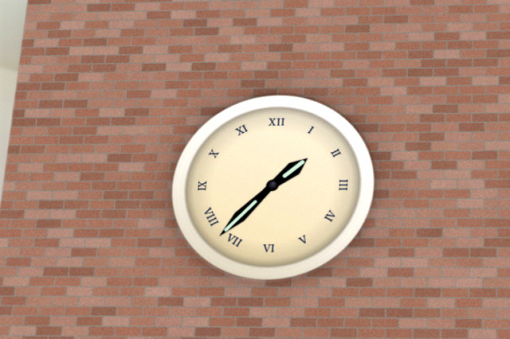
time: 1:37
